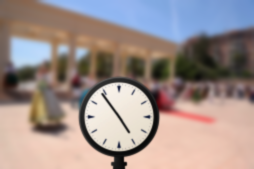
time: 4:54
